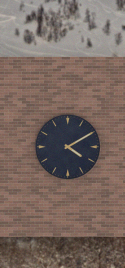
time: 4:10
